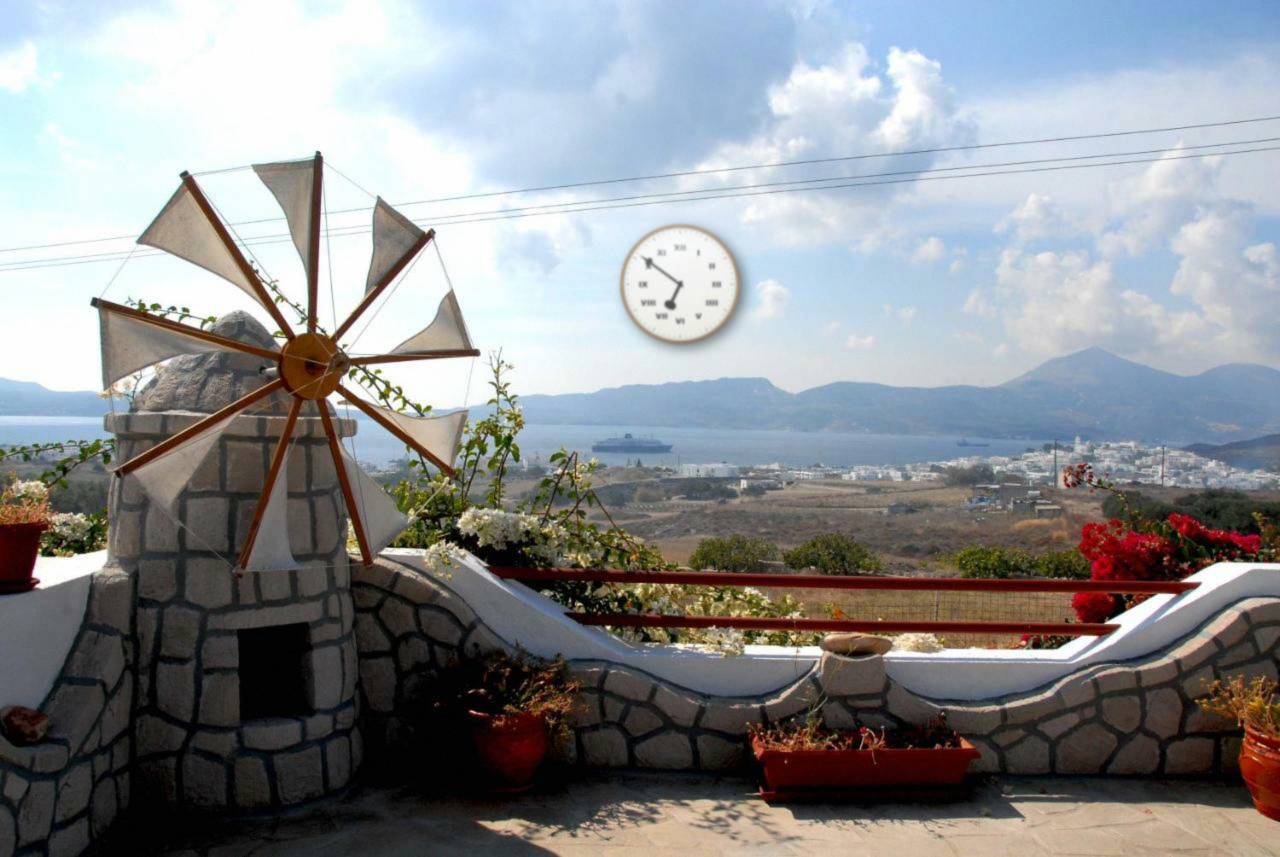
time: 6:51
